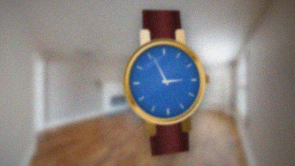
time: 2:56
